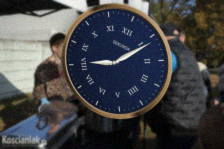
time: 8:06
